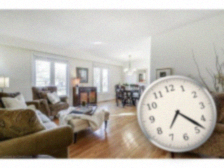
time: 7:23
